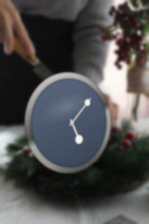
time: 5:07
